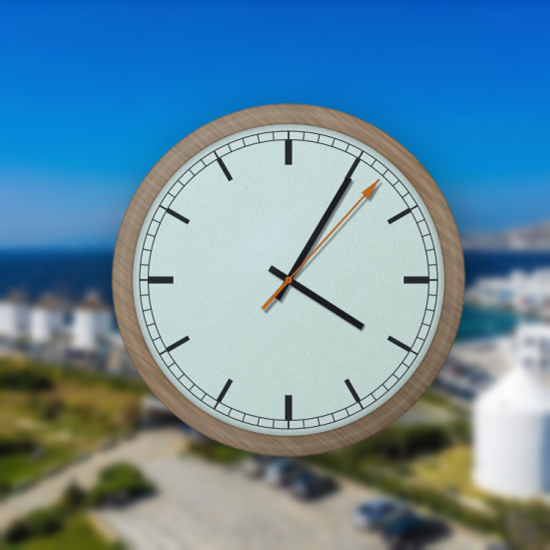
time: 4:05:07
